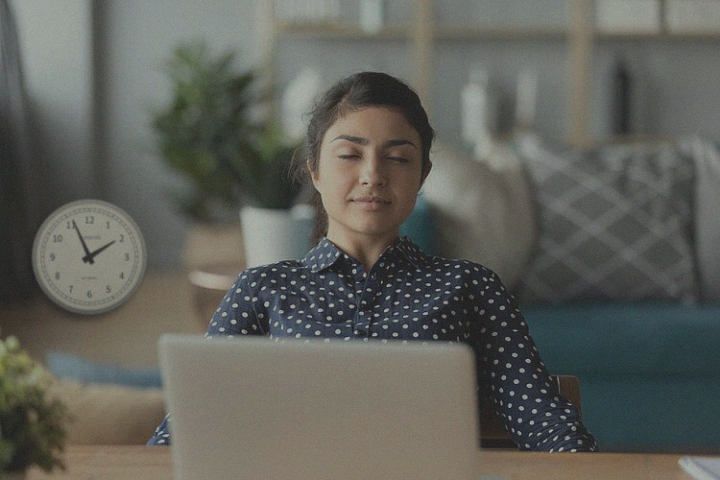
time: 1:56
